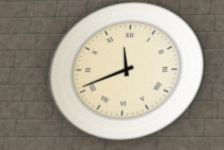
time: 11:41
